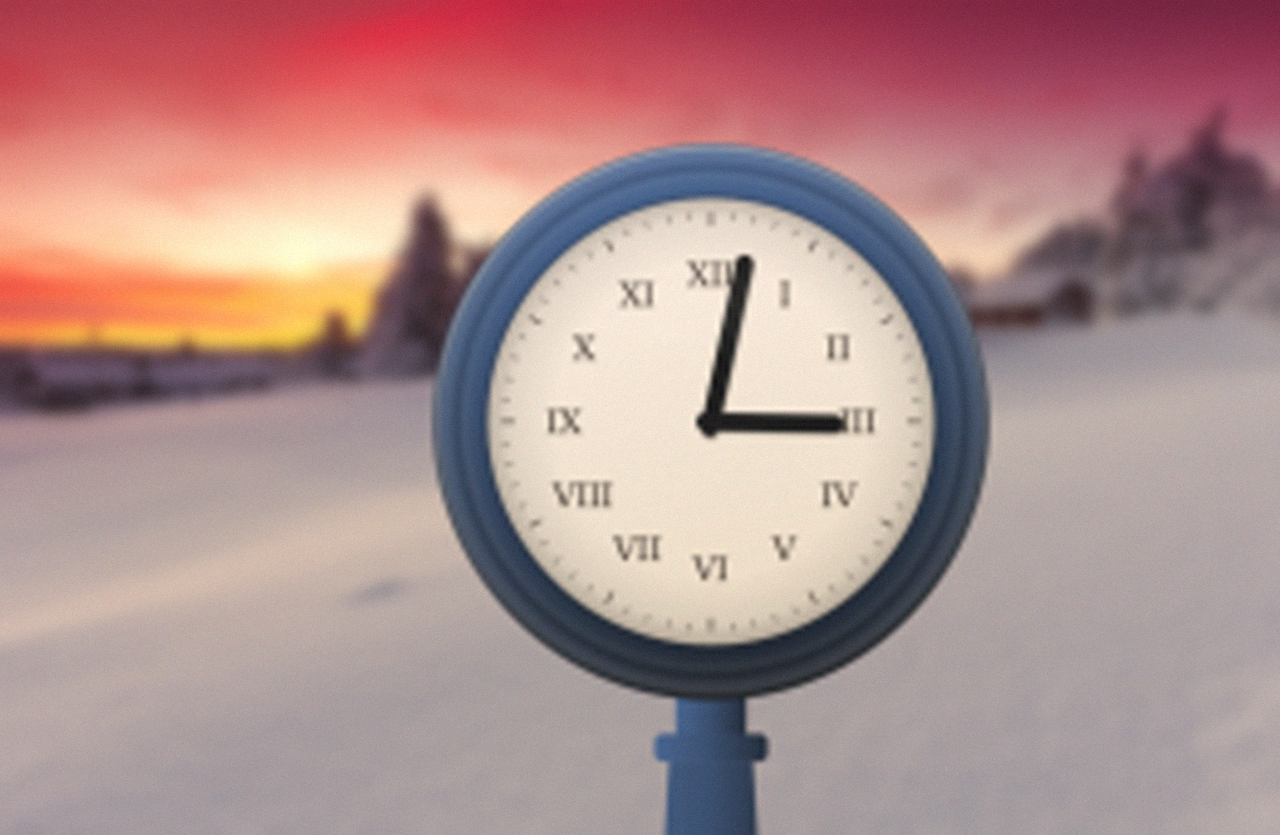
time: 3:02
